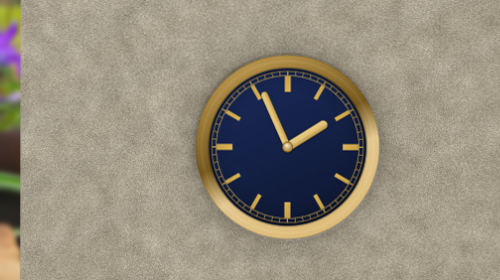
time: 1:56
